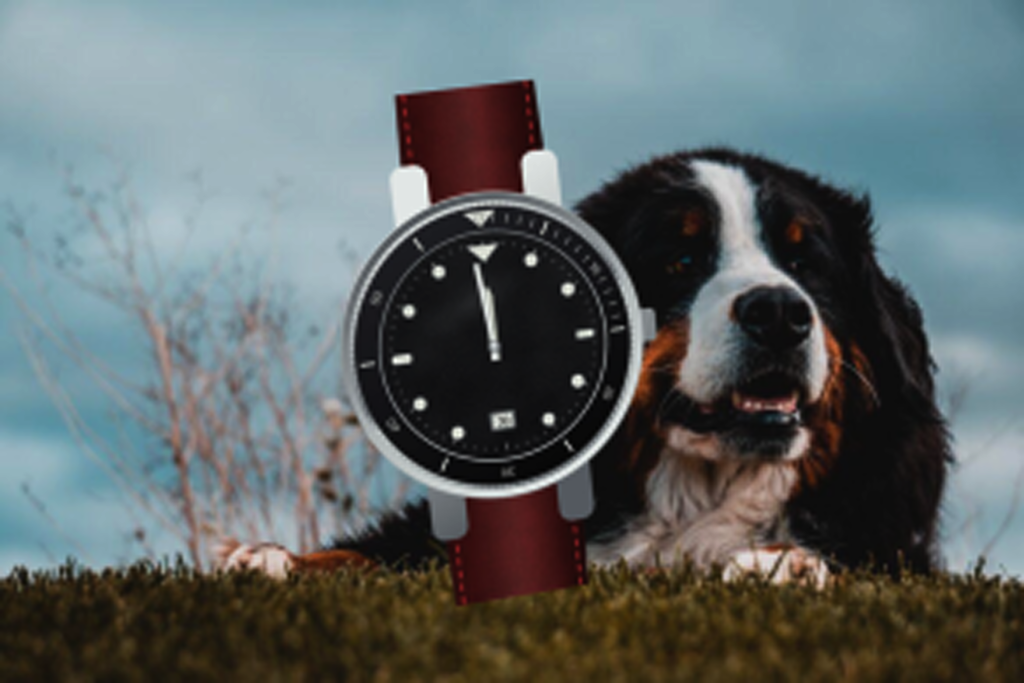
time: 11:59
